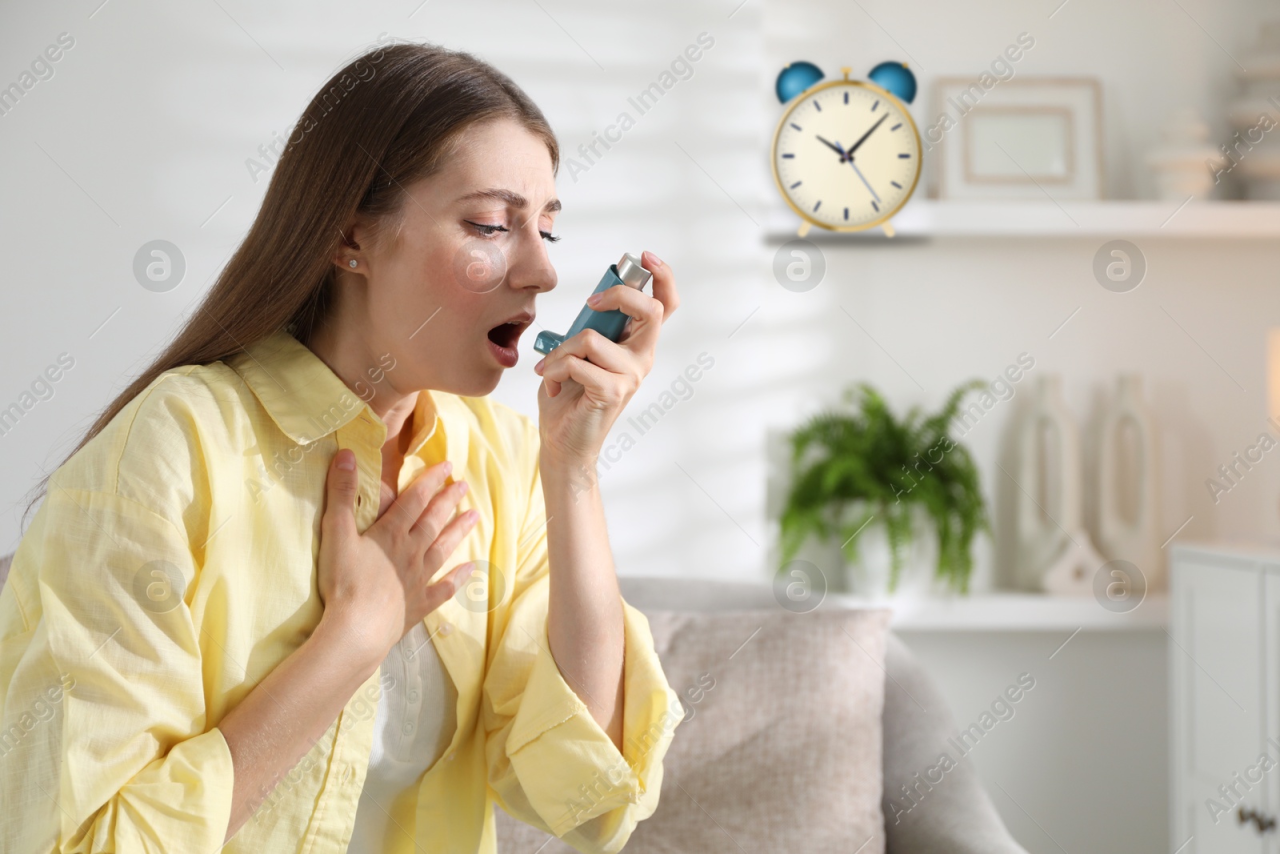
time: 10:07:24
